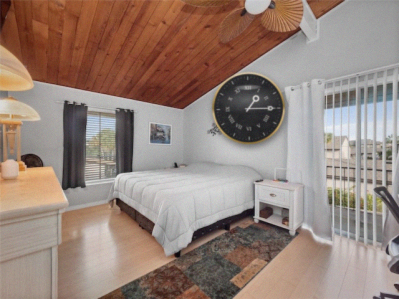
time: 1:15
